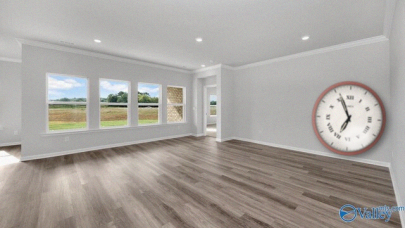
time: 6:56
